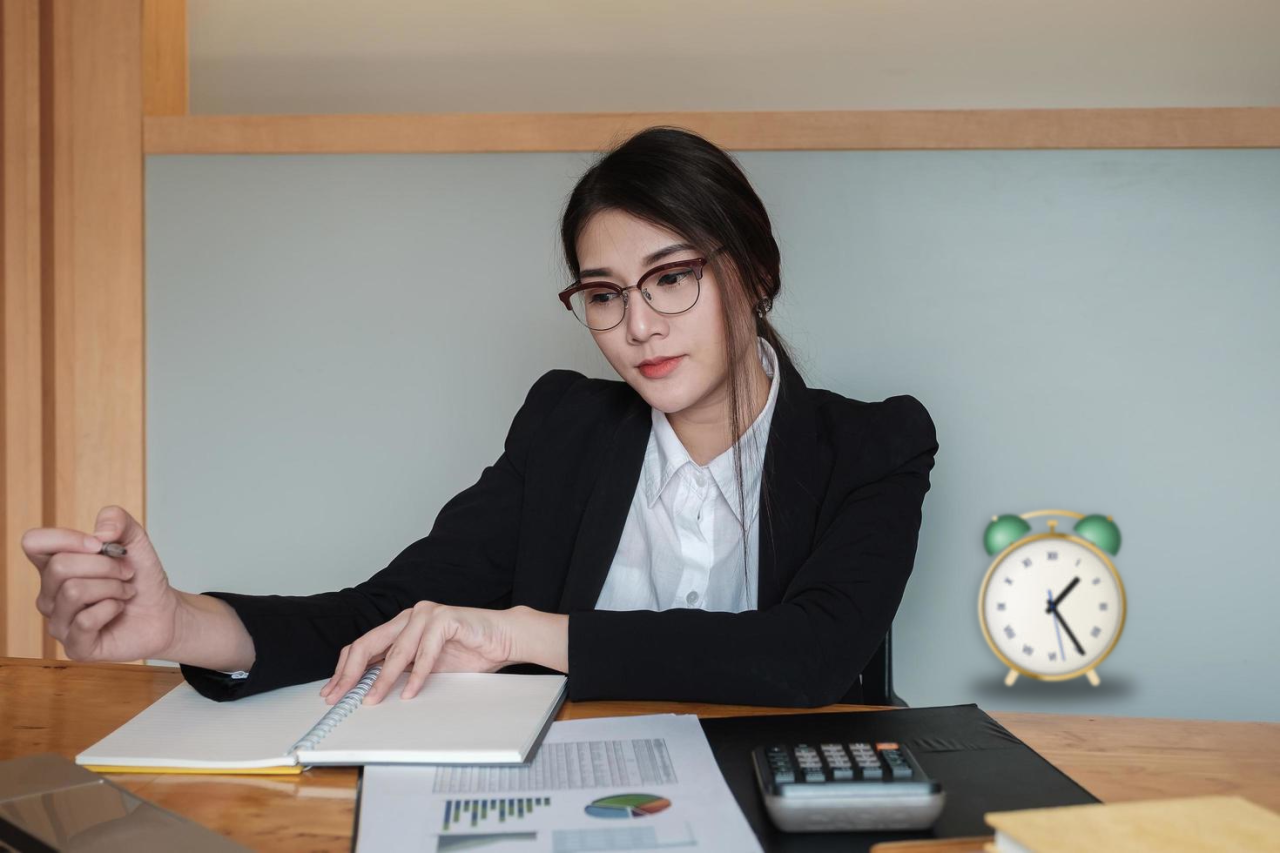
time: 1:24:28
